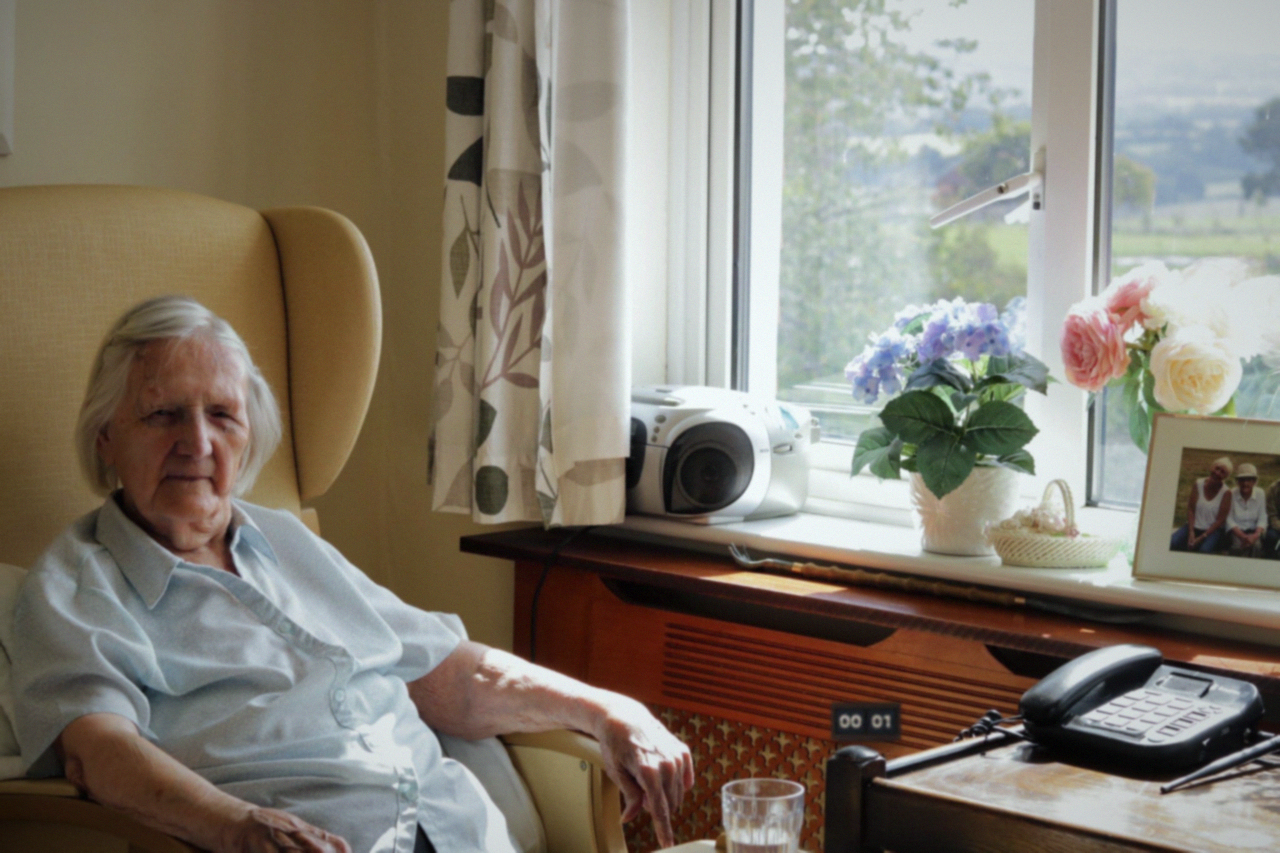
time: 0:01
